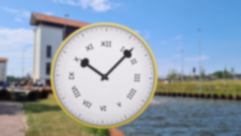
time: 10:07
